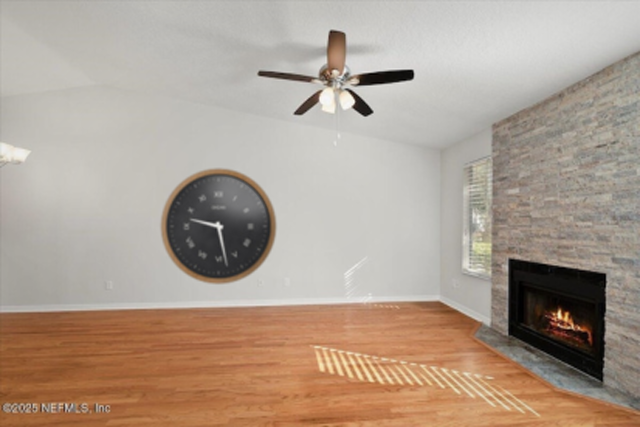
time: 9:28
